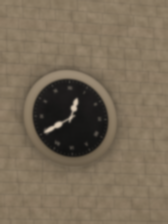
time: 12:40
